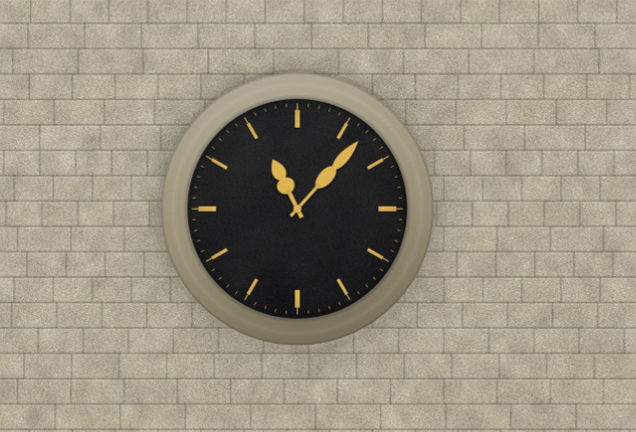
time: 11:07
